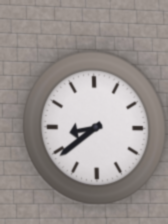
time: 8:39
